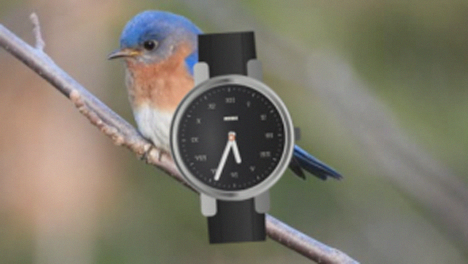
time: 5:34
